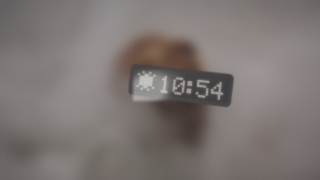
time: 10:54
